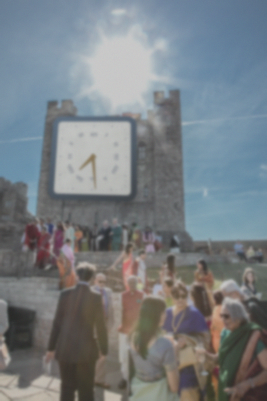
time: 7:29
